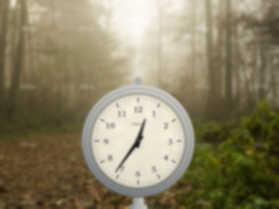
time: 12:36
